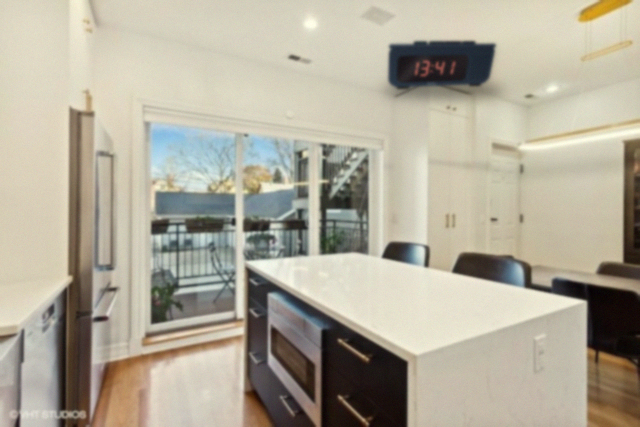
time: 13:41
